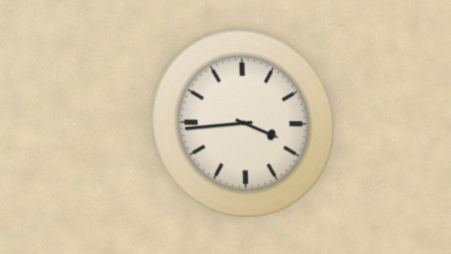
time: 3:44
